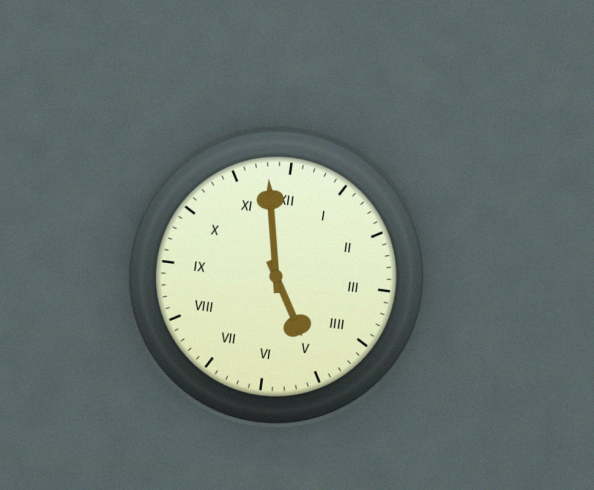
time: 4:58
